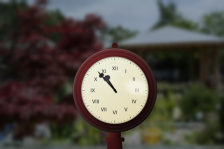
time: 10:53
